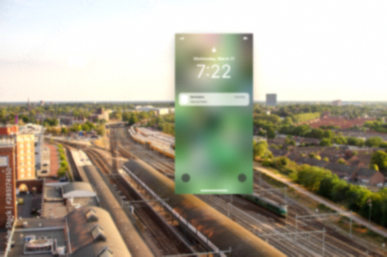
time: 7:22
